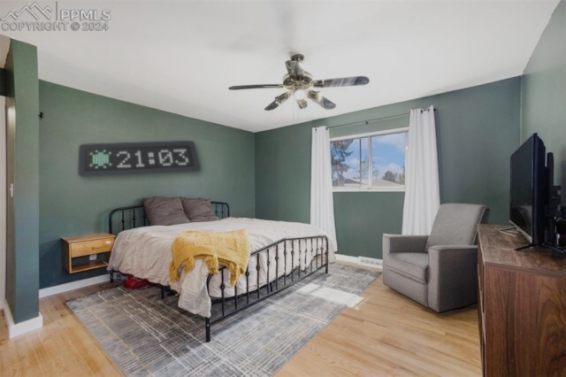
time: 21:03
